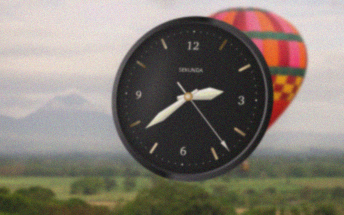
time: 2:38:23
